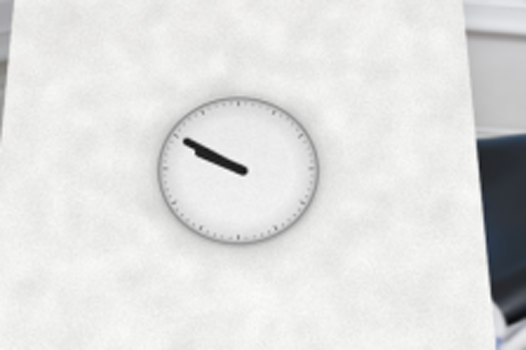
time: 9:50
